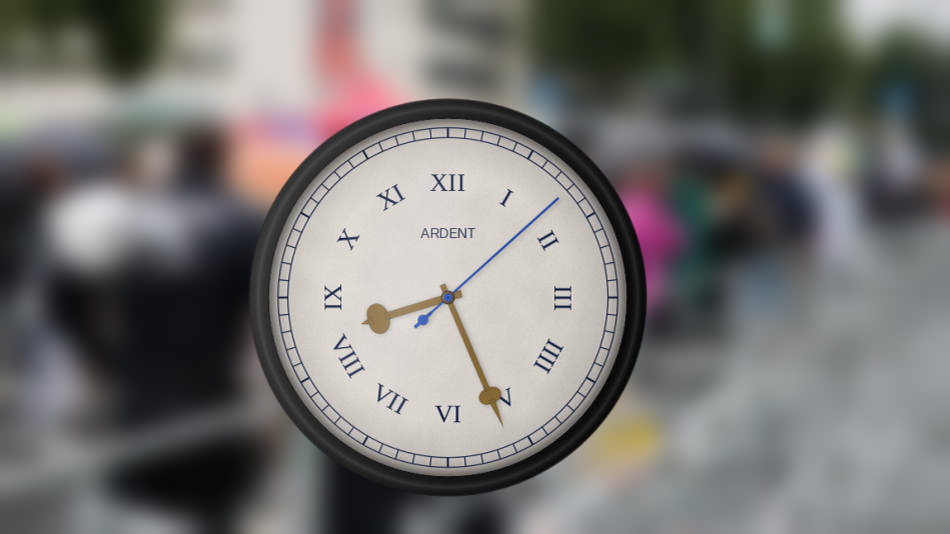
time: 8:26:08
